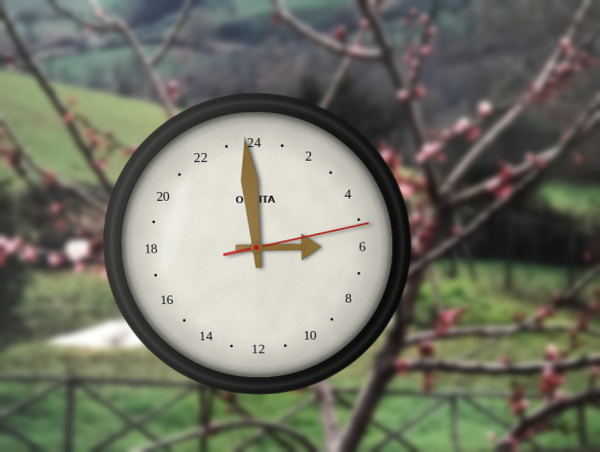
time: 5:59:13
